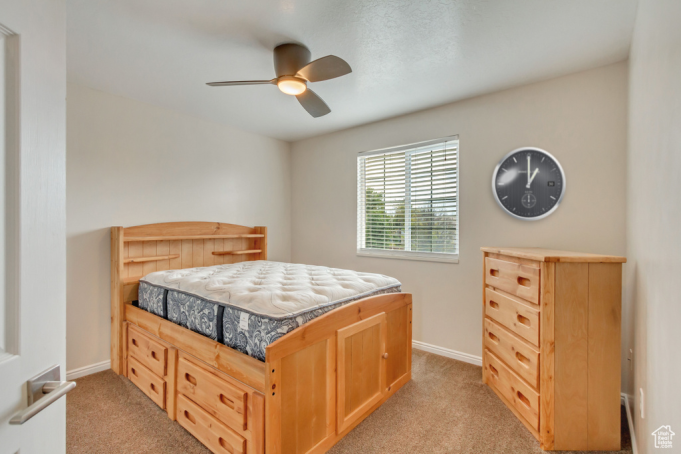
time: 1:00
